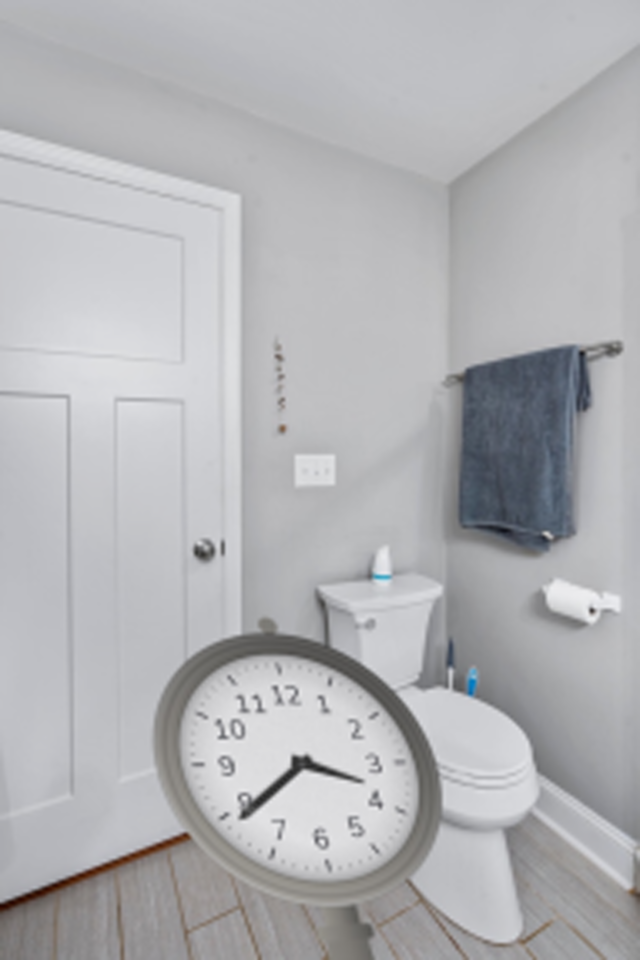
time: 3:39
